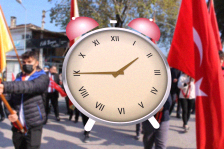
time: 1:45
